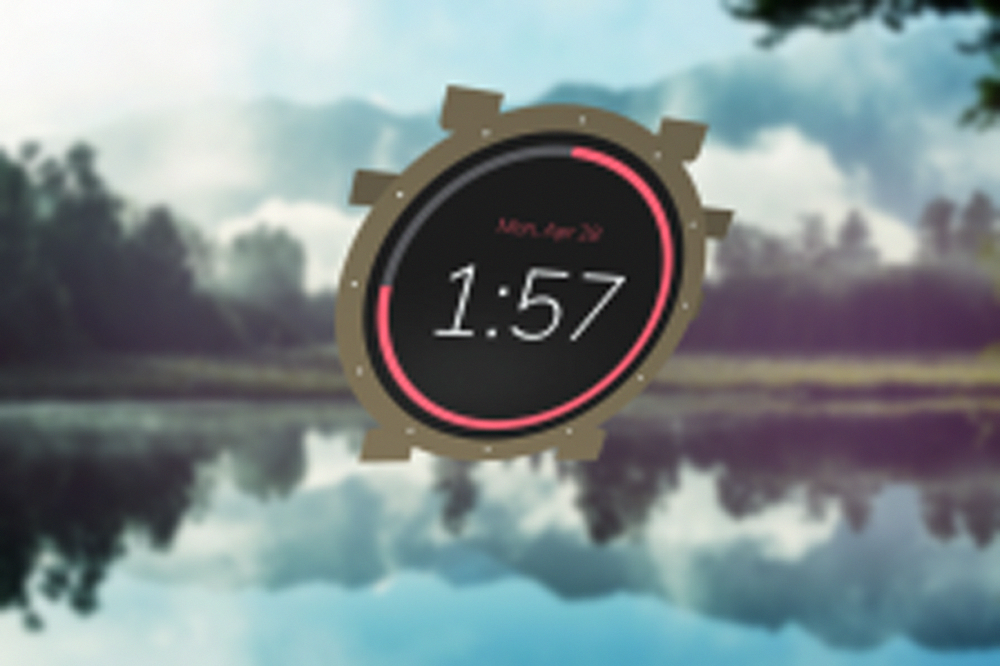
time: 1:57
